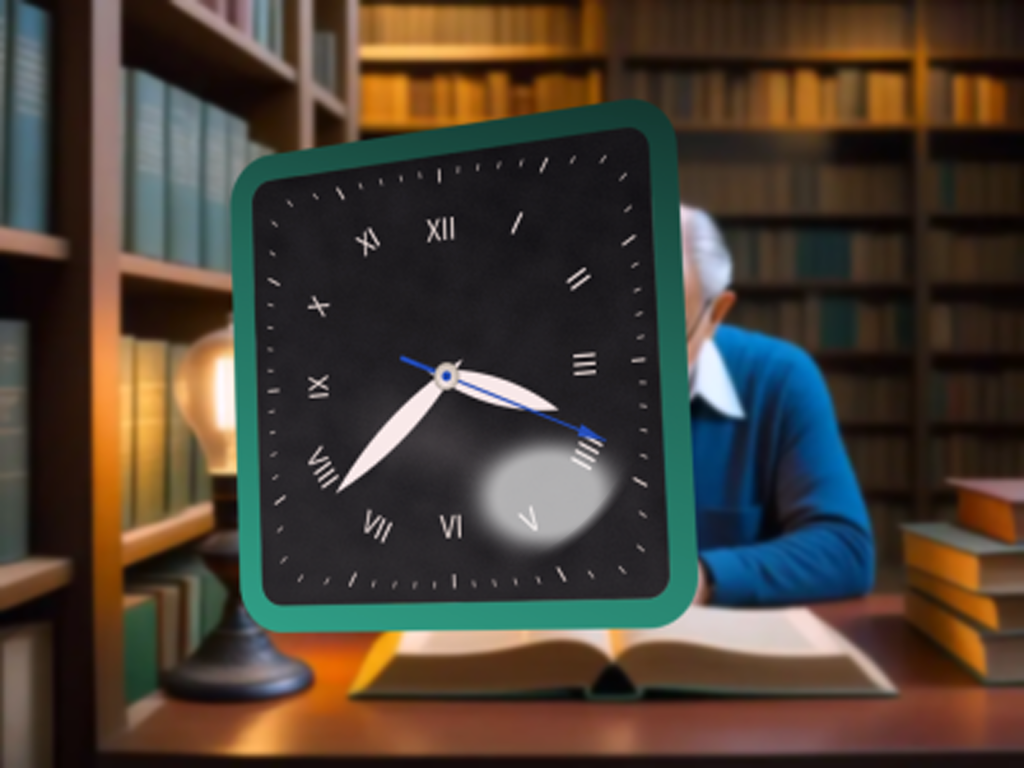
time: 3:38:19
